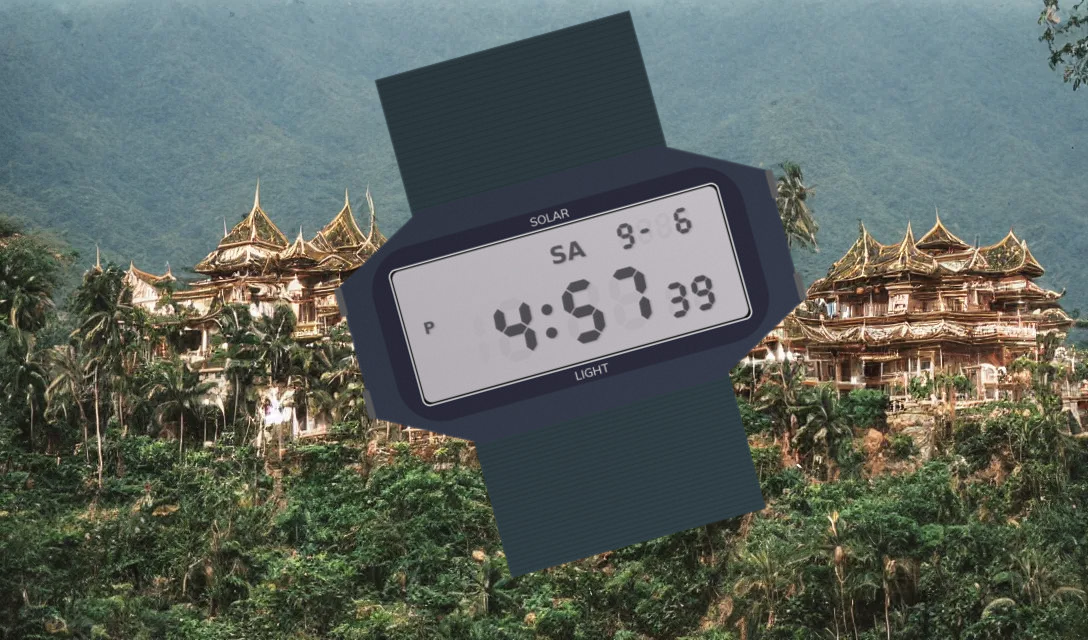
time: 4:57:39
